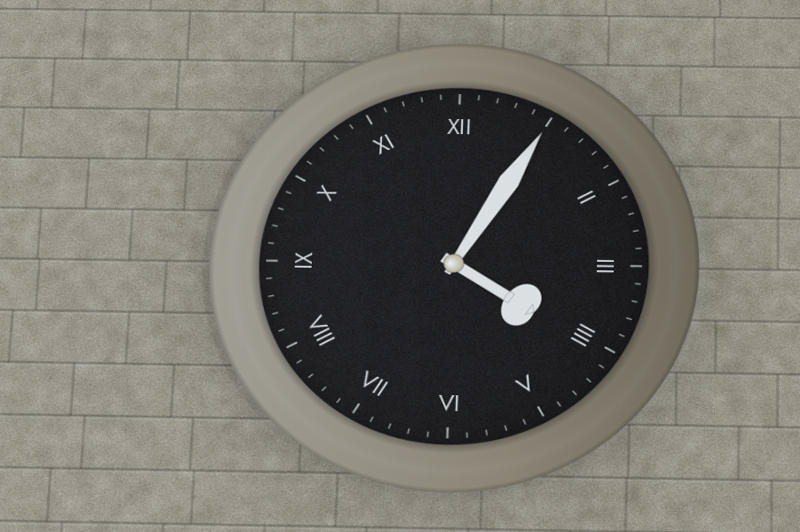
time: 4:05
